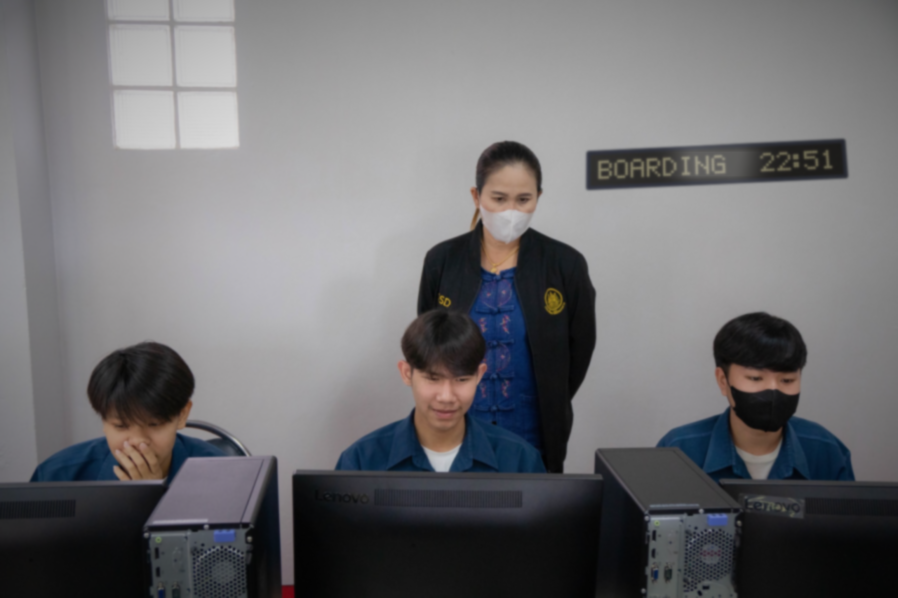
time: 22:51
